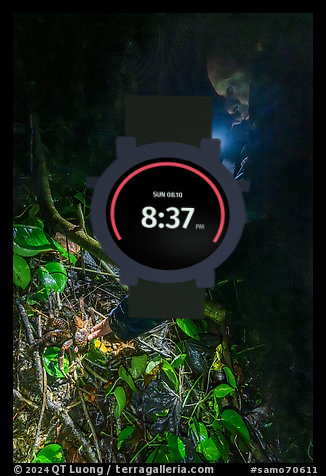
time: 8:37
